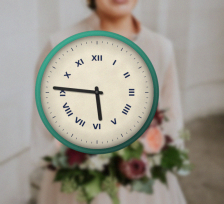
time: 5:46
